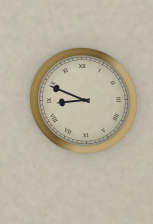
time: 8:49
